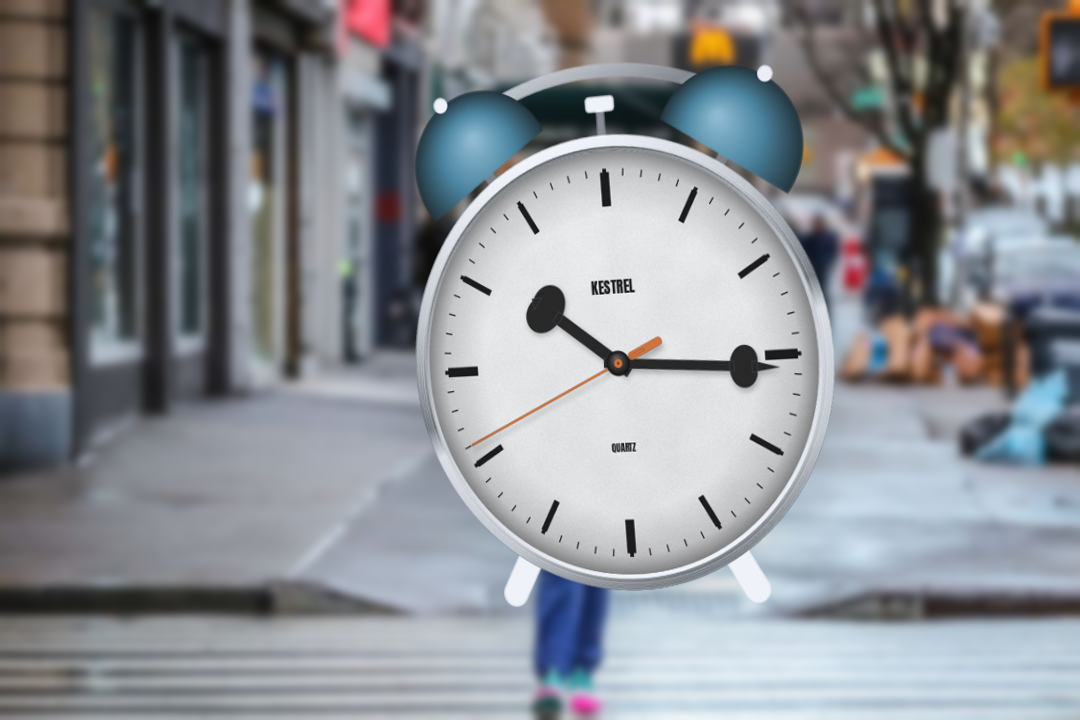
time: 10:15:41
